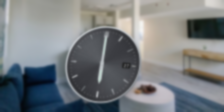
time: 6:00
